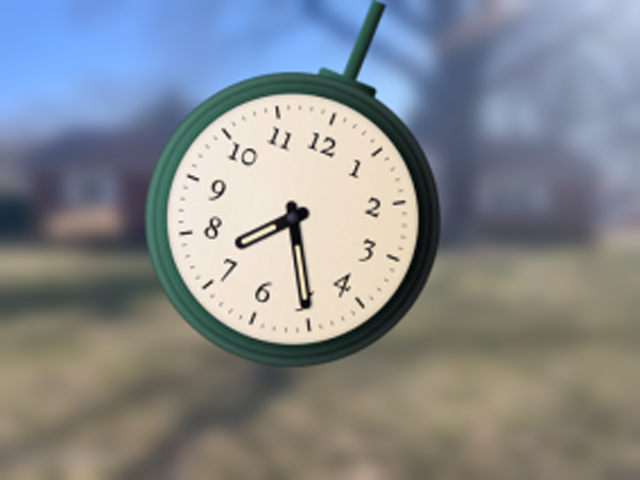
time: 7:25
